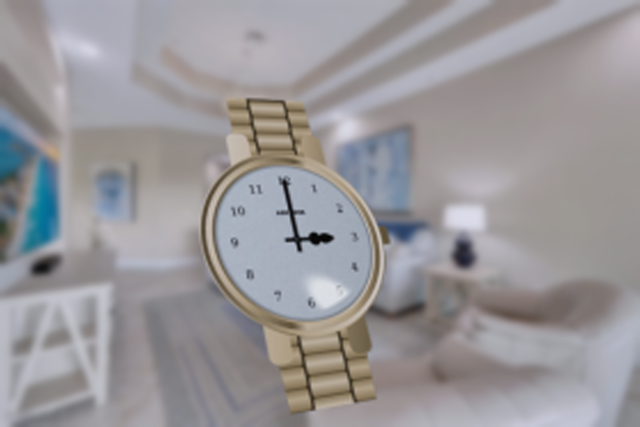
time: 3:00
